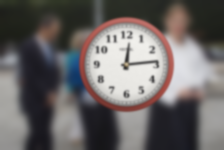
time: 12:14
